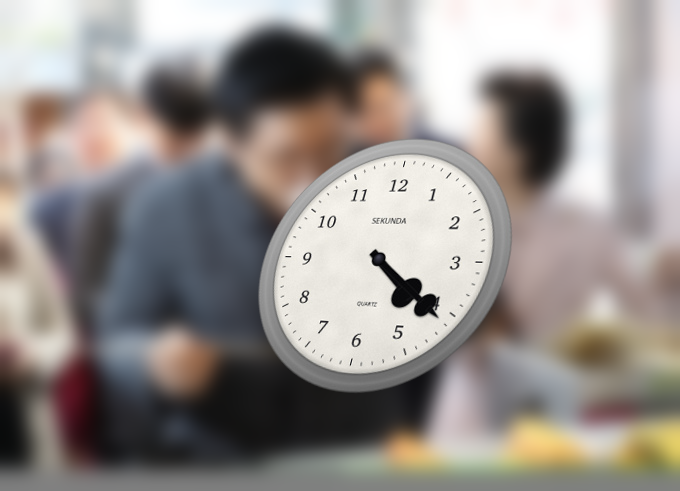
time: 4:21
